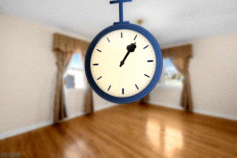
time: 1:06
